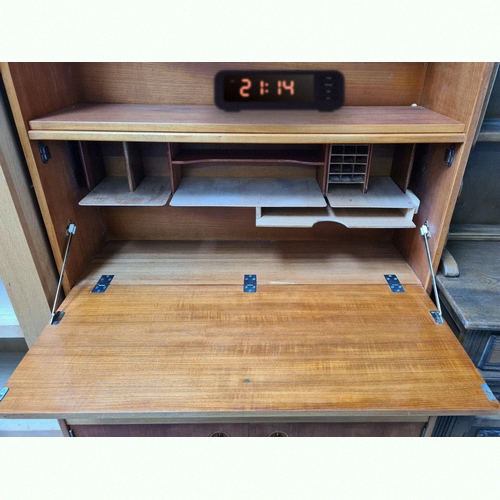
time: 21:14
